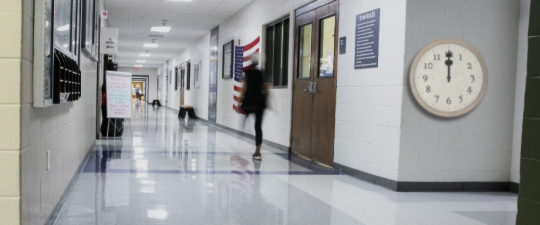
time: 12:00
